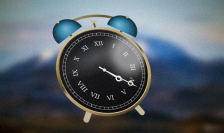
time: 4:21
